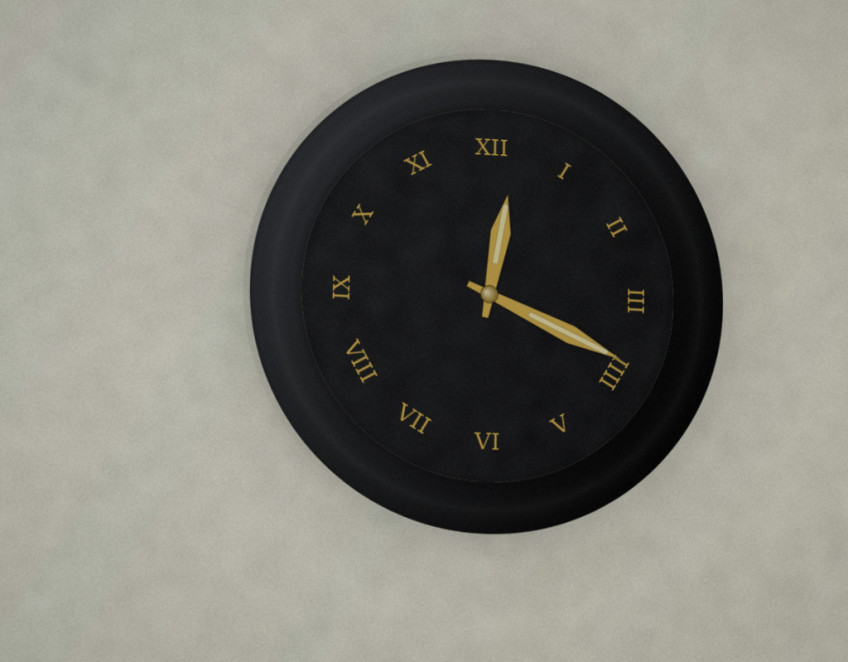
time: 12:19
